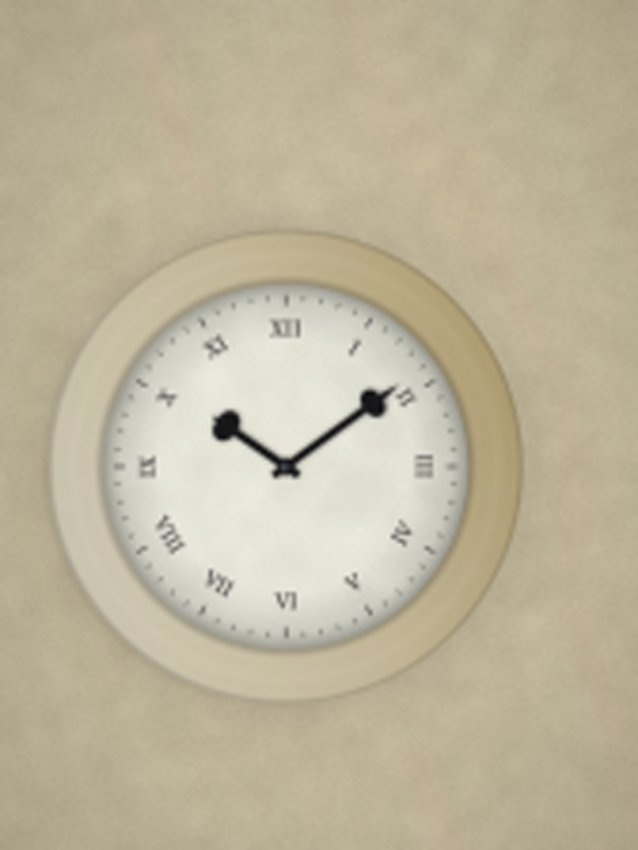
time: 10:09
